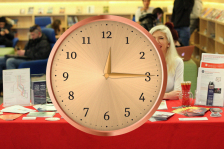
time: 12:15
